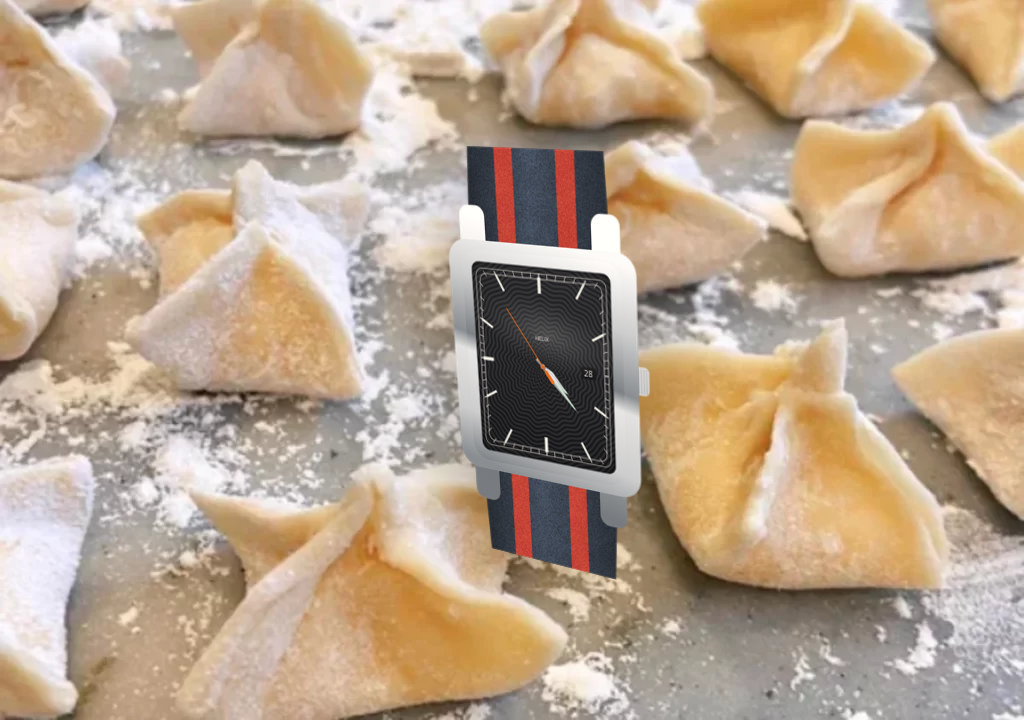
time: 4:22:54
